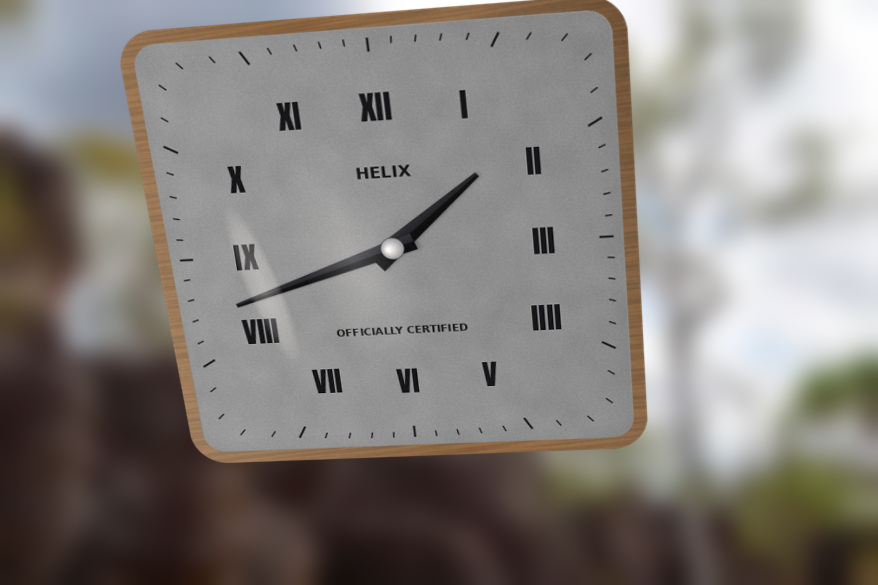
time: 1:42
